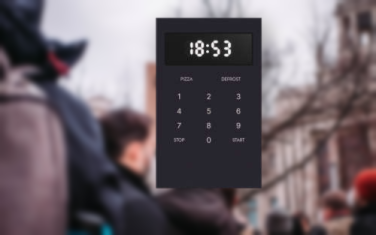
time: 18:53
